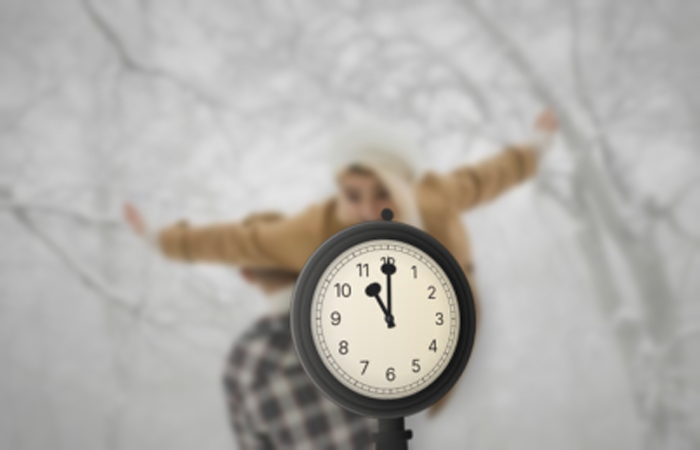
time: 11:00
